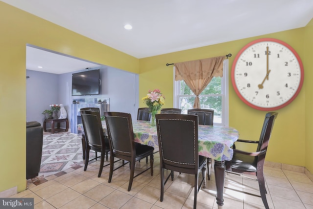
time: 7:00
